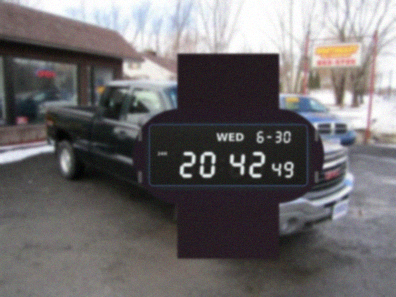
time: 20:42:49
